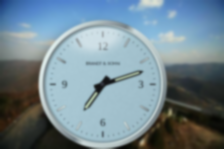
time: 7:12
